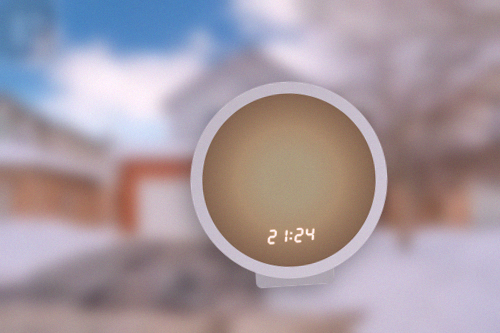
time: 21:24
